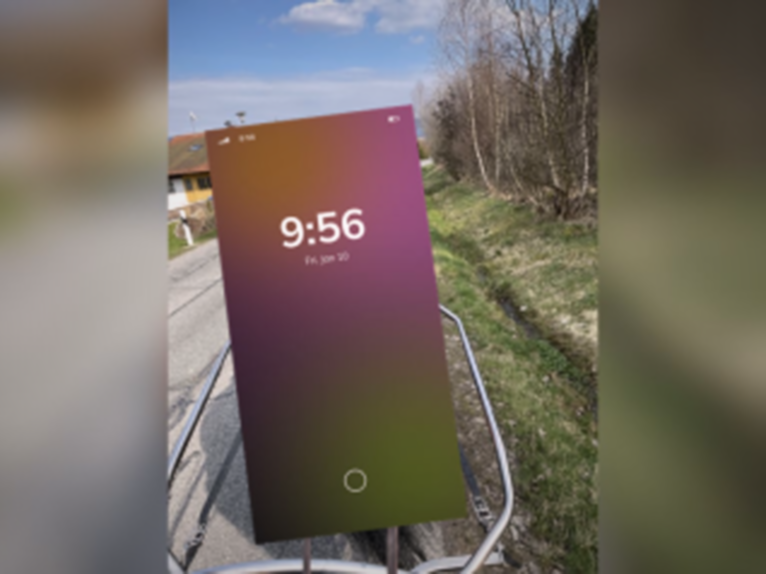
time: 9:56
